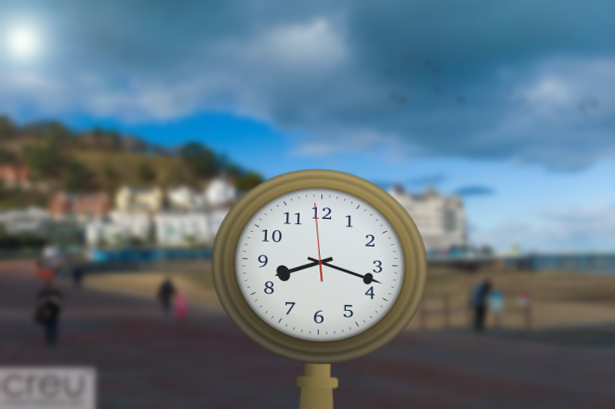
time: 8:17:59
